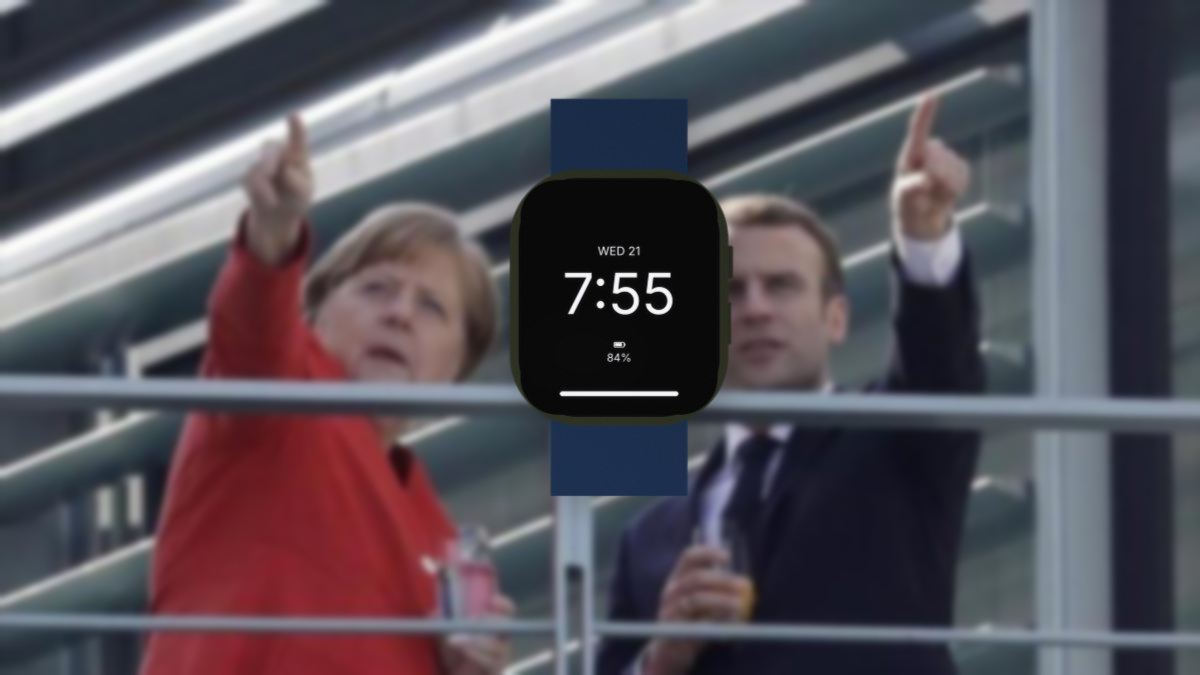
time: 7:55
